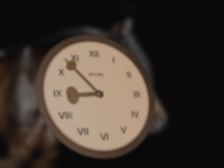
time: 8:53
